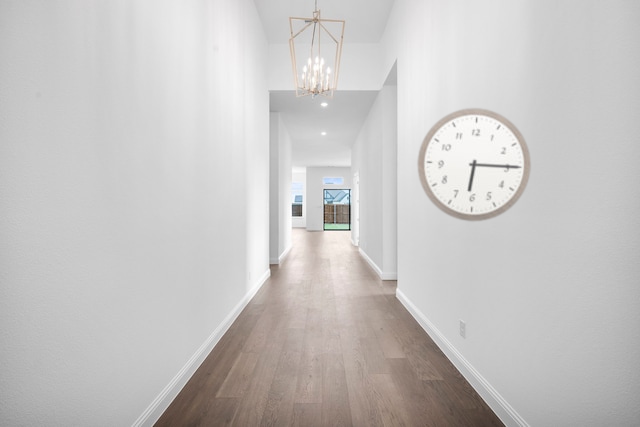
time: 6:15
